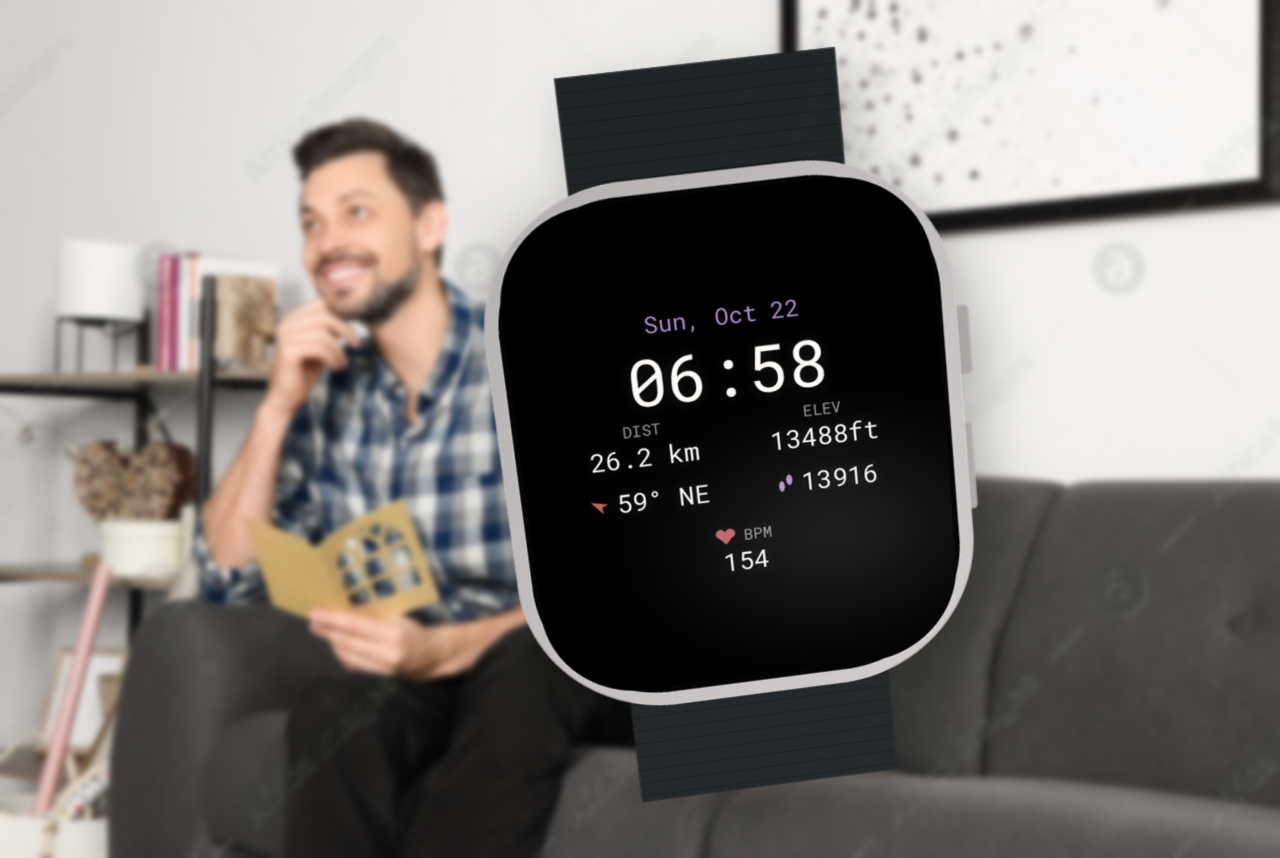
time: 6:58
